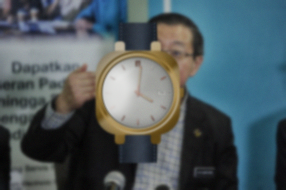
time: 4:01
